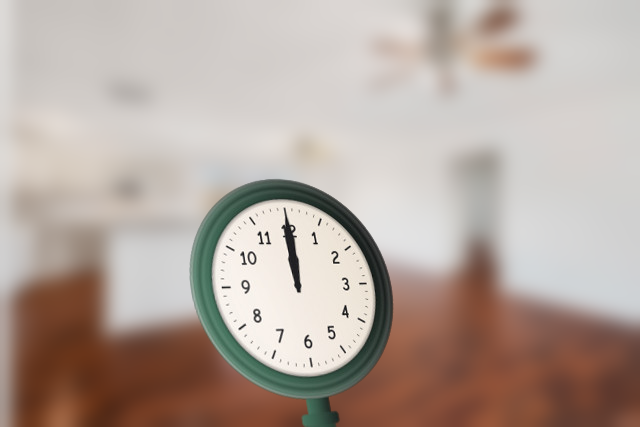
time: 12:00
